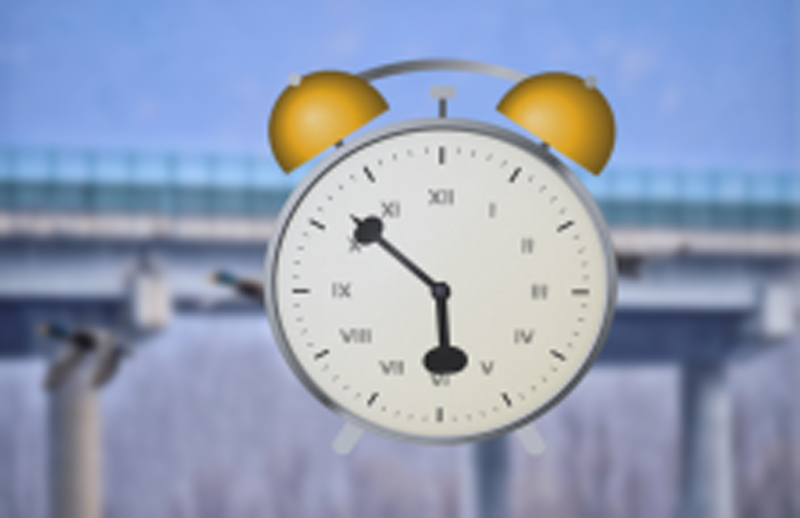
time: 5:52
